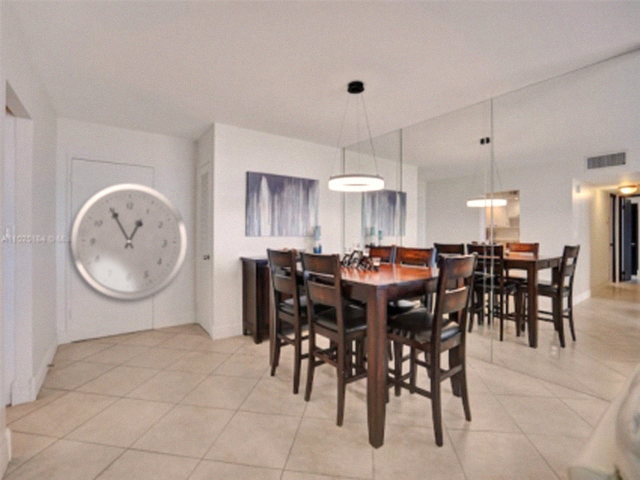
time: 12:55
